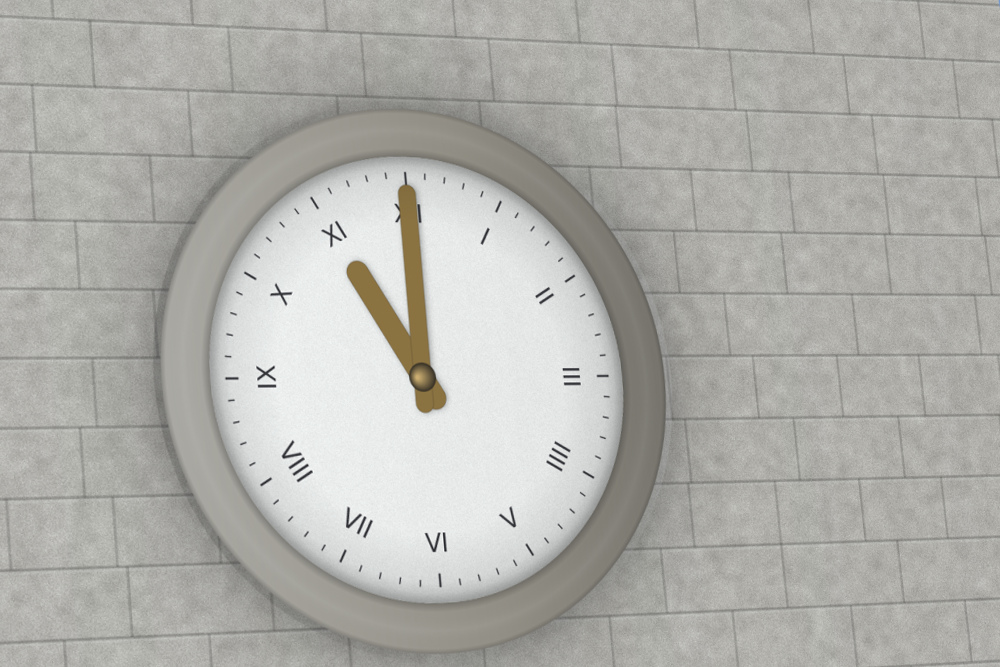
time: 11:00
